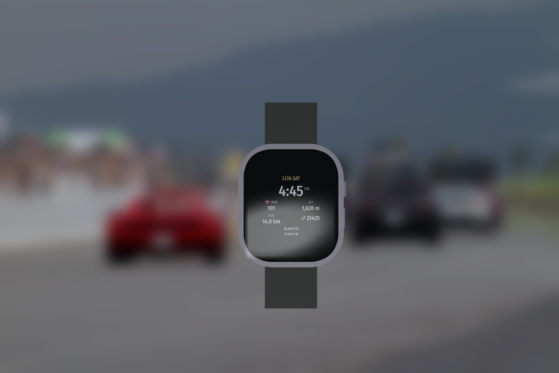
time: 4:45
